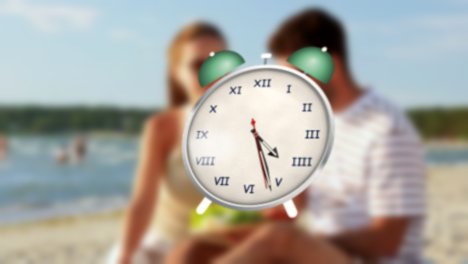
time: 4:26:27
